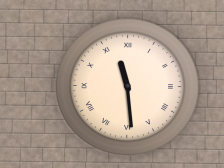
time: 11:29
